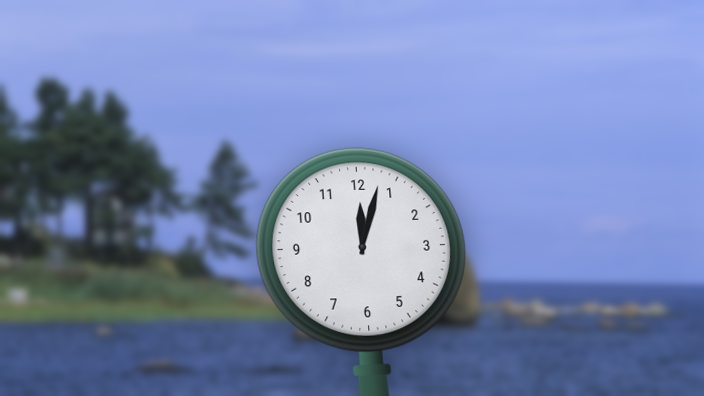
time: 12:03
